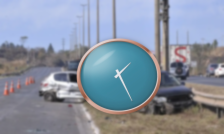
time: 1:26
